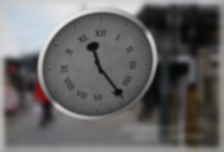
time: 11:24
